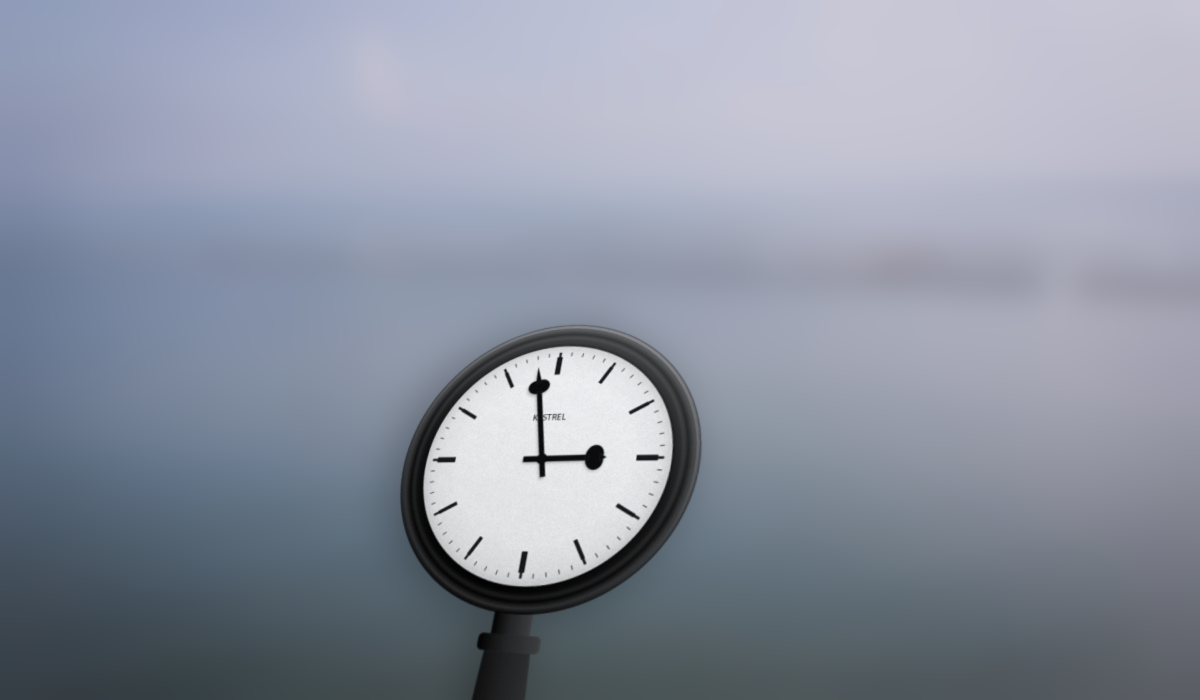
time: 2:58
